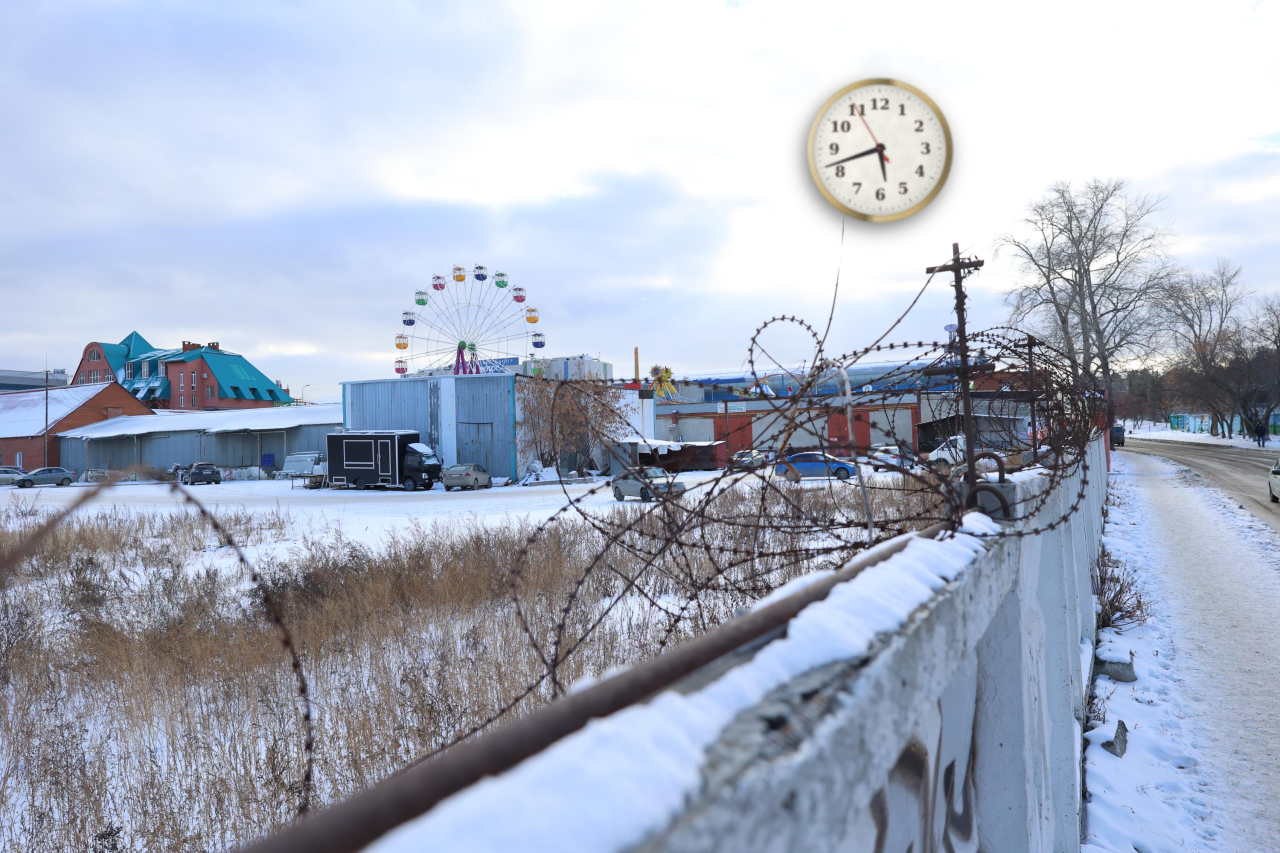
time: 5:41:55
